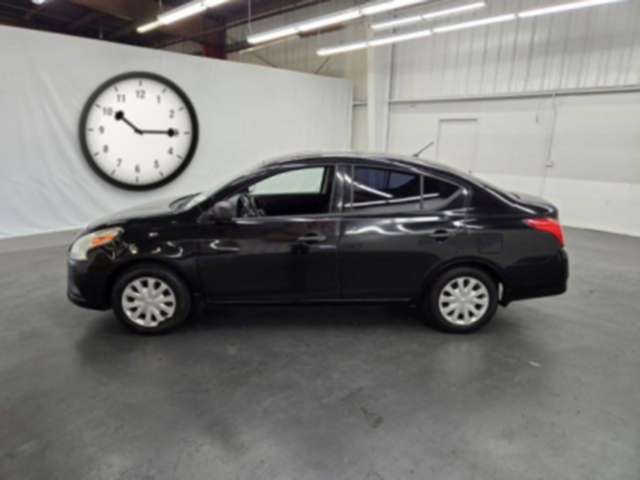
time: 10:15
